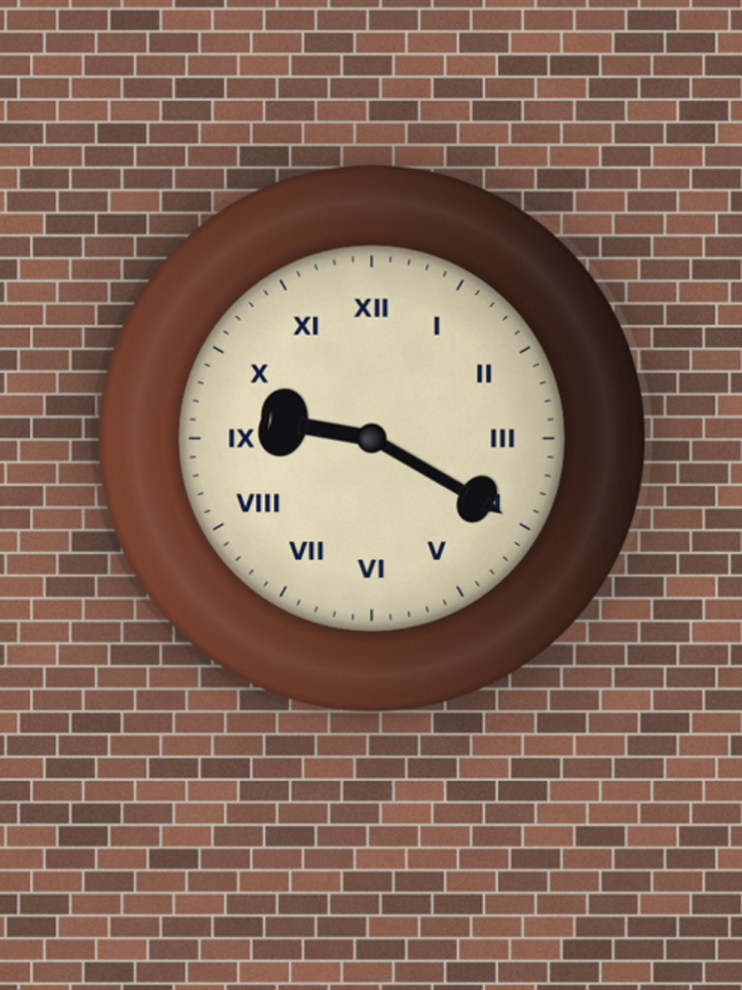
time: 9:20
